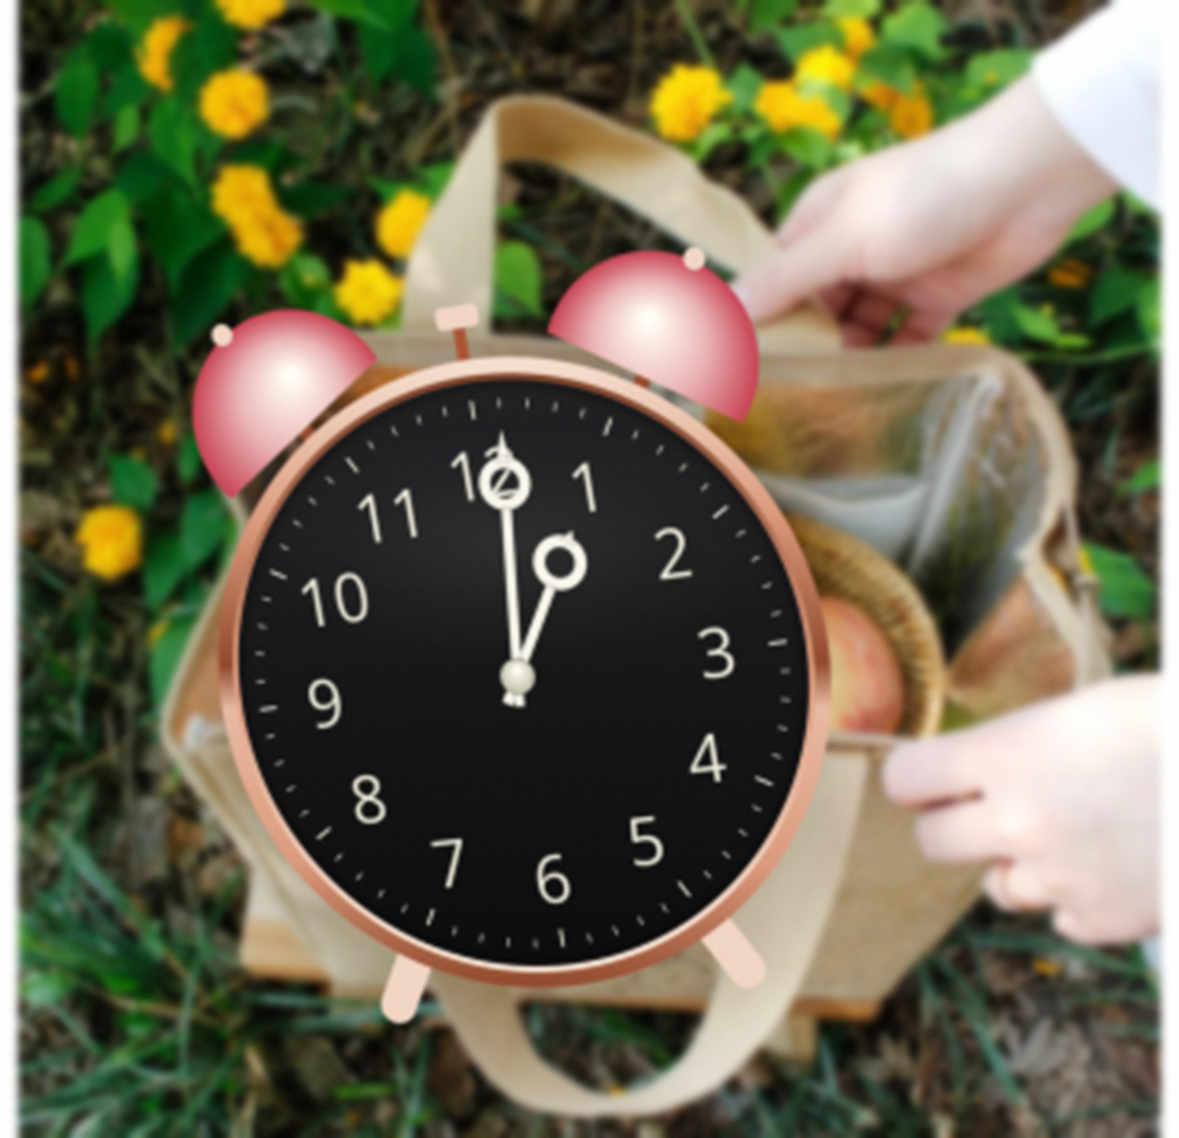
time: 1:01
